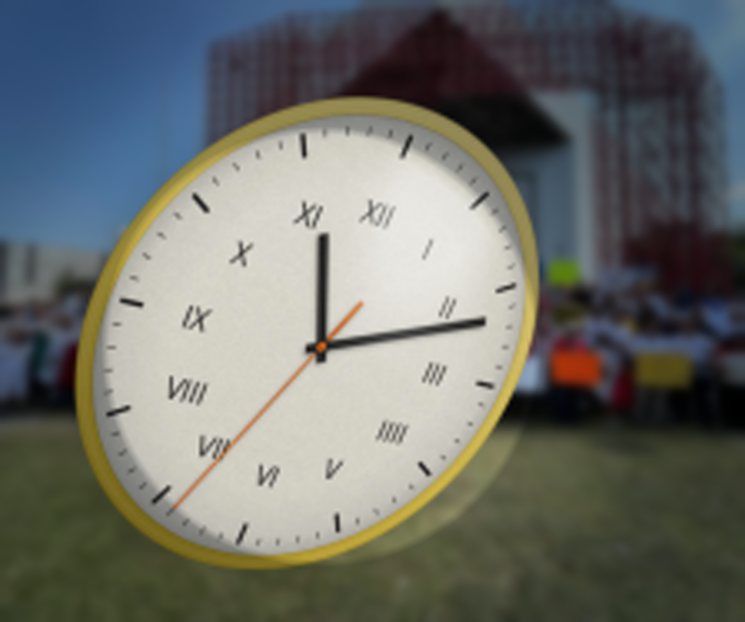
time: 11:11:34
